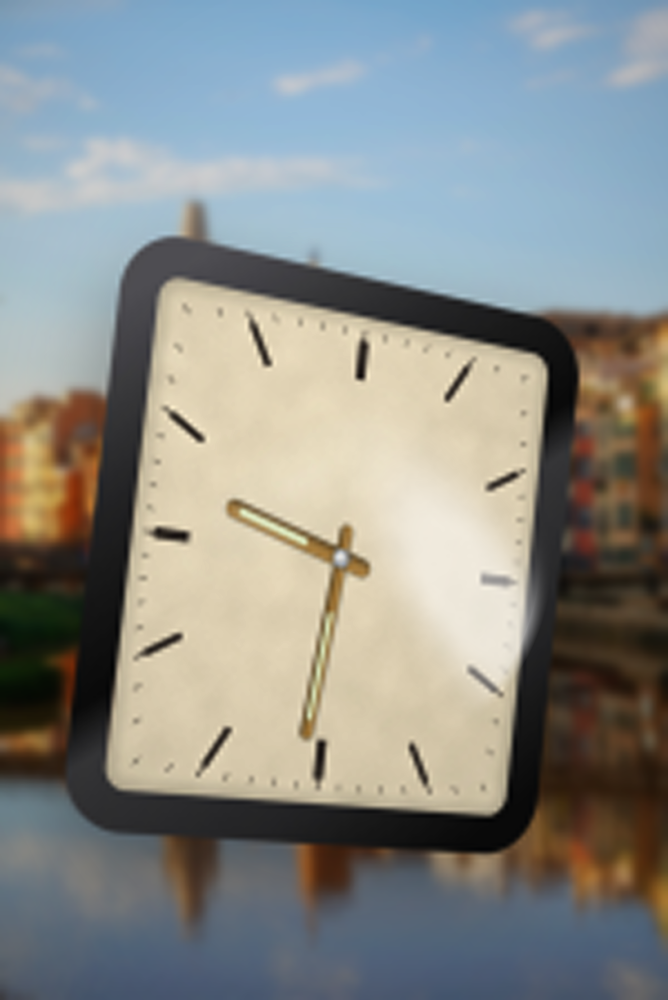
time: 9:31
